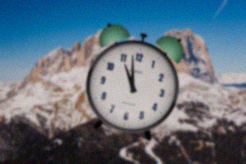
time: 10:58
